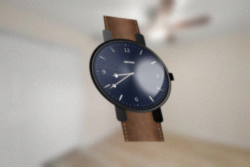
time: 8:39
